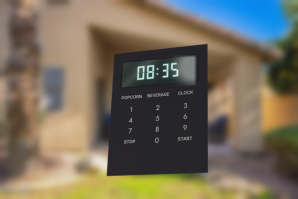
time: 8:35
